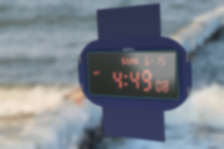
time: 4:49
